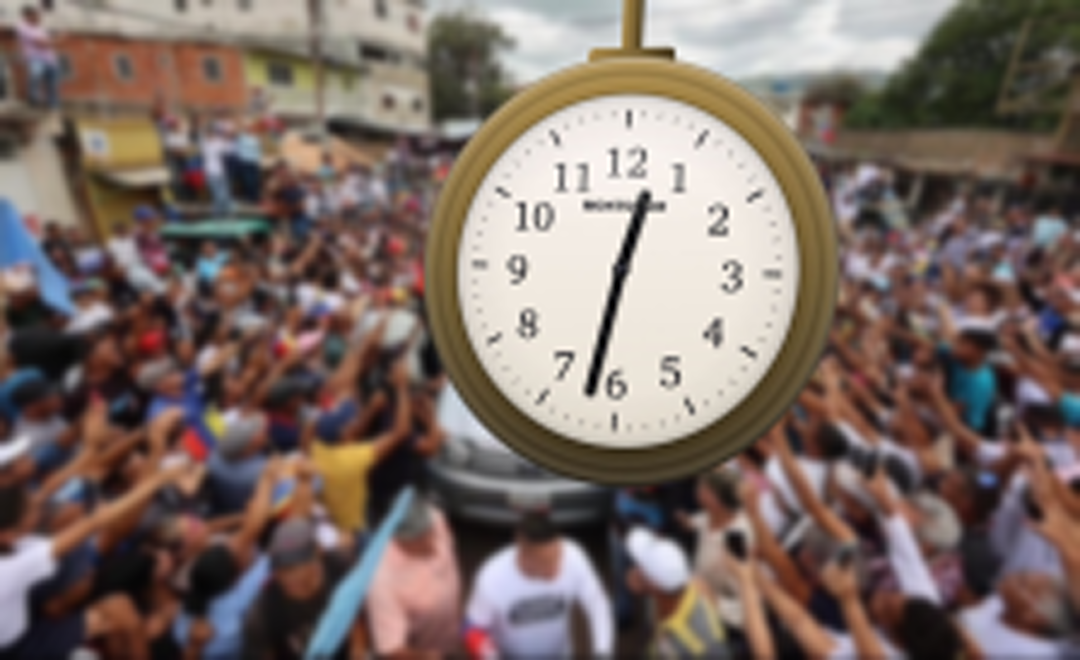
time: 12:32
